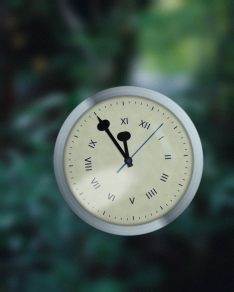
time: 10:50:03
